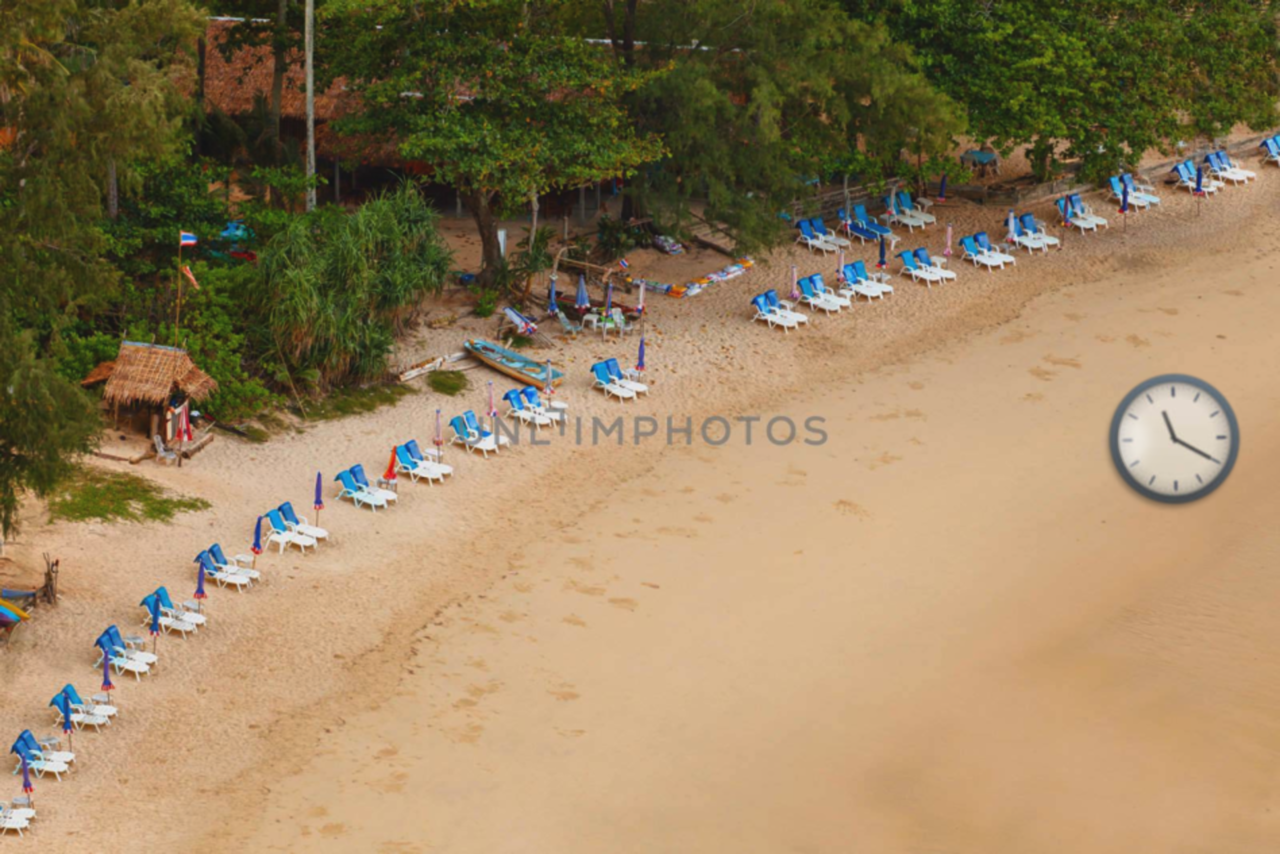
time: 11:20
